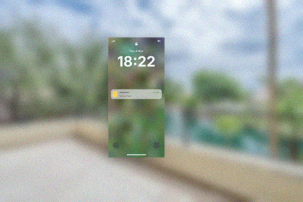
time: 18:22
